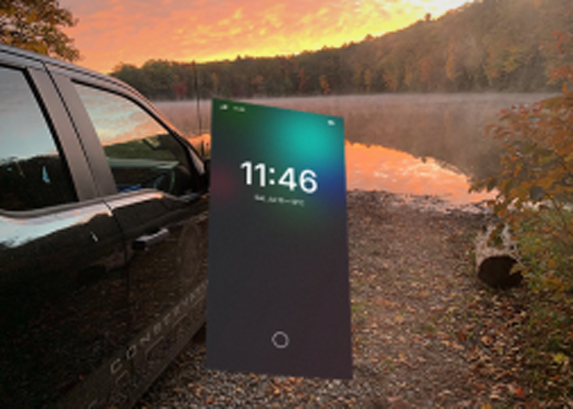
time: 11:46
